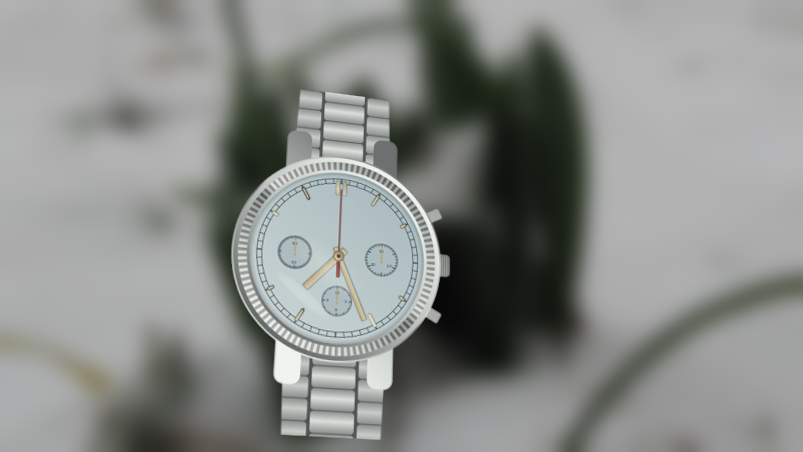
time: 7:26
